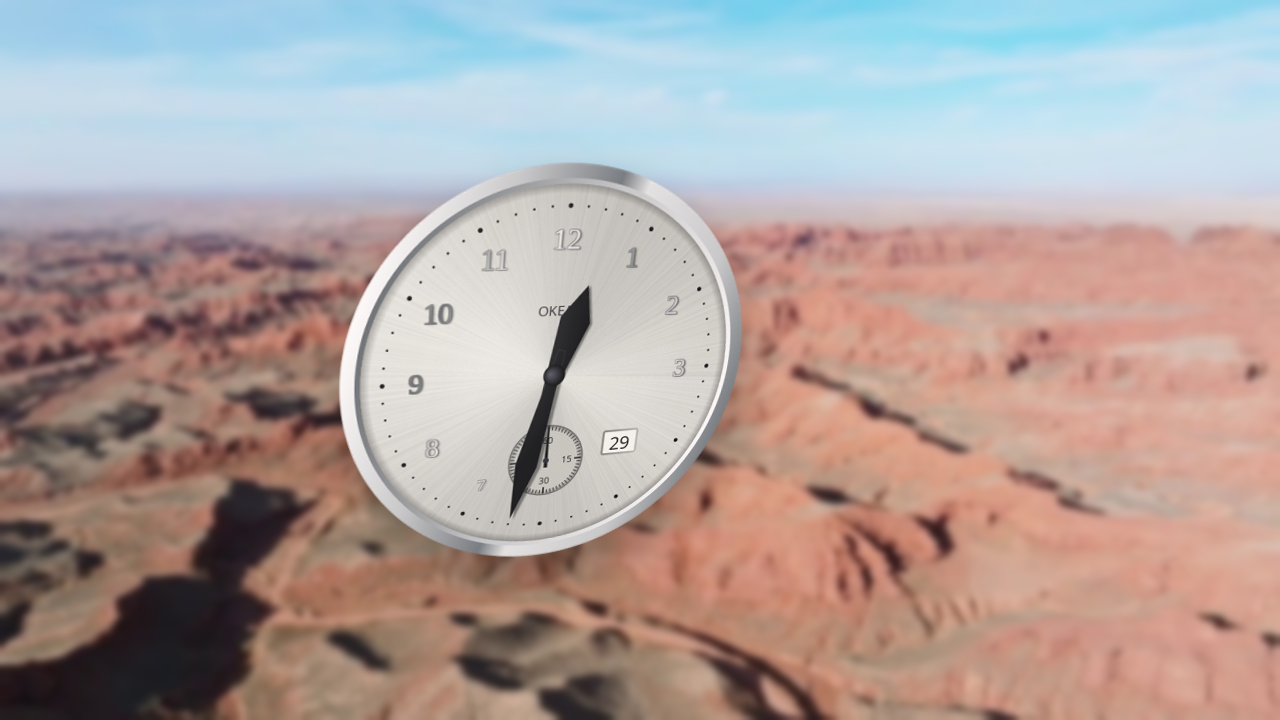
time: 12:32:00
